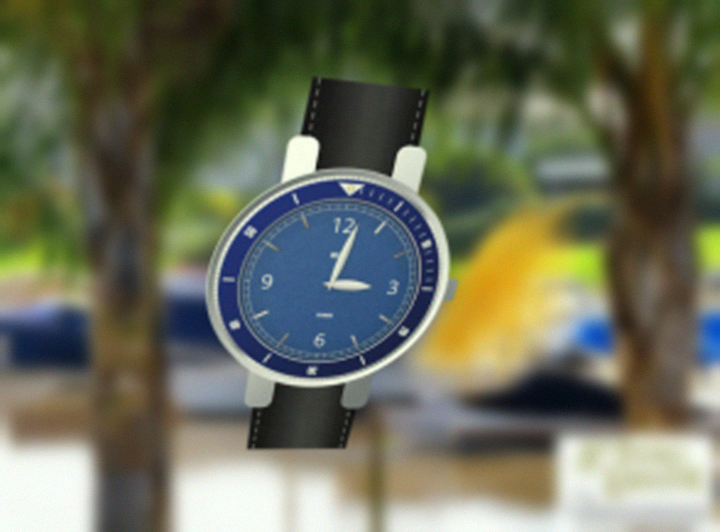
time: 3:02
